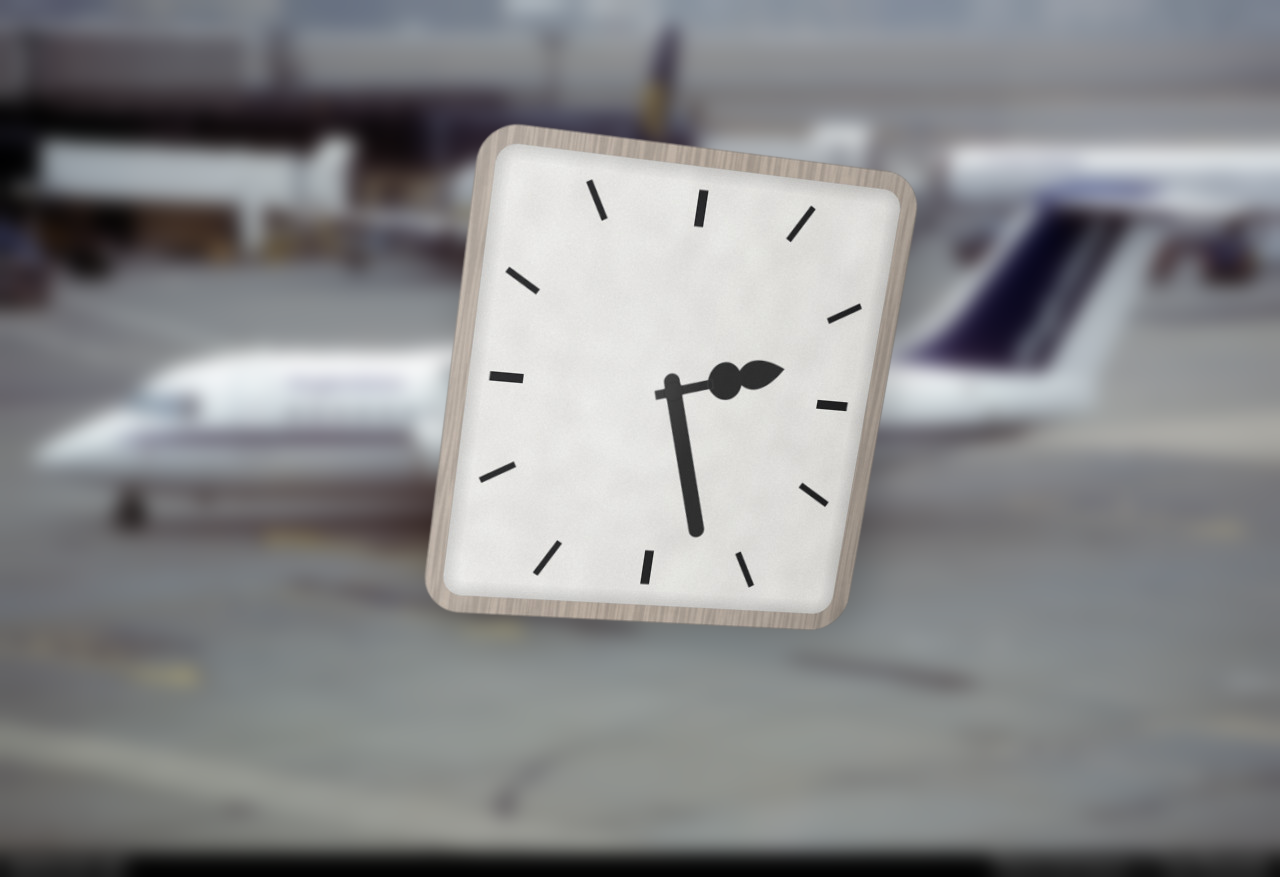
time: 2:27
